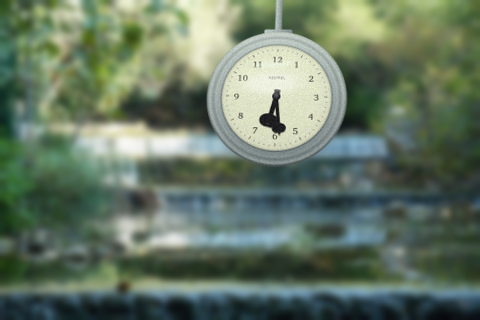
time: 6:29
